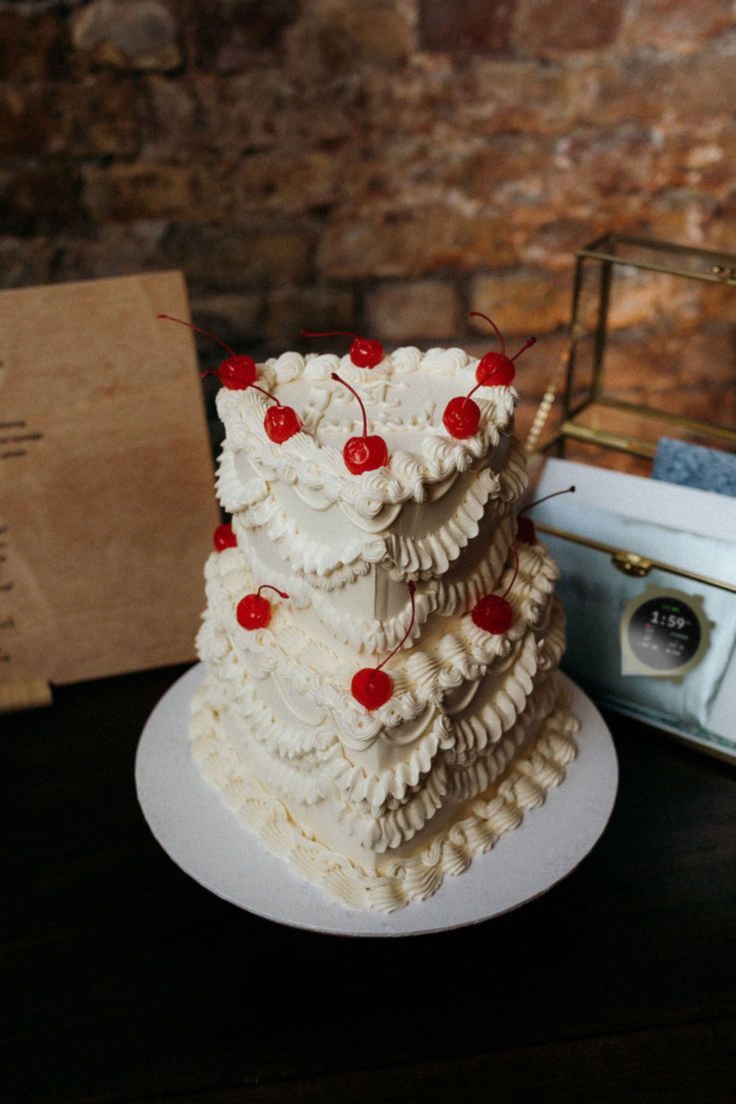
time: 1:59
